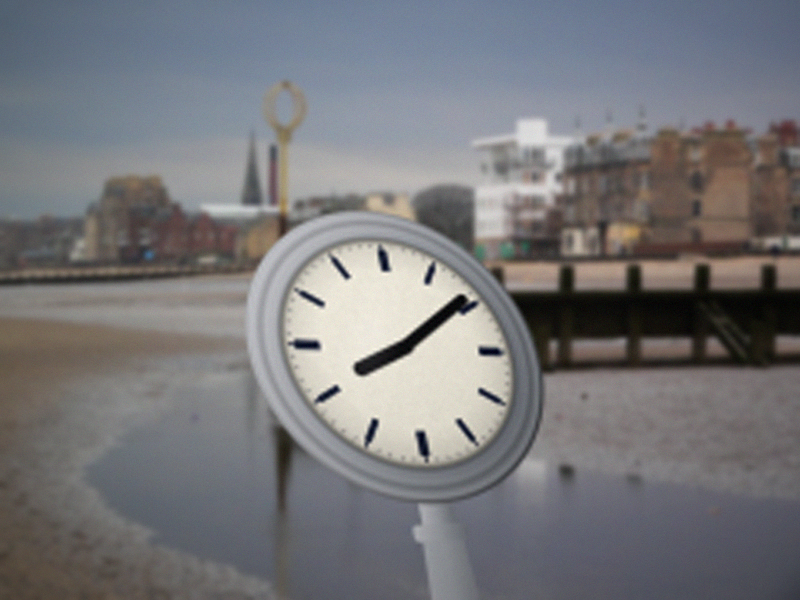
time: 8:09
